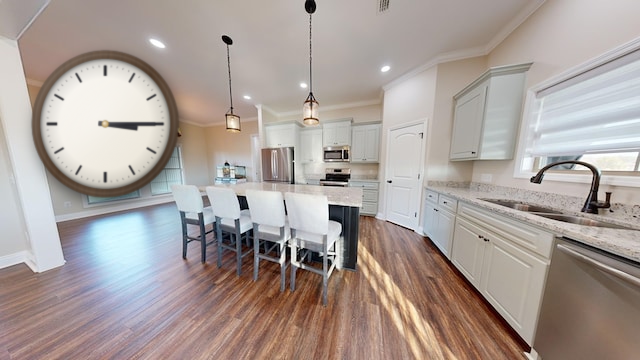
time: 3:15
